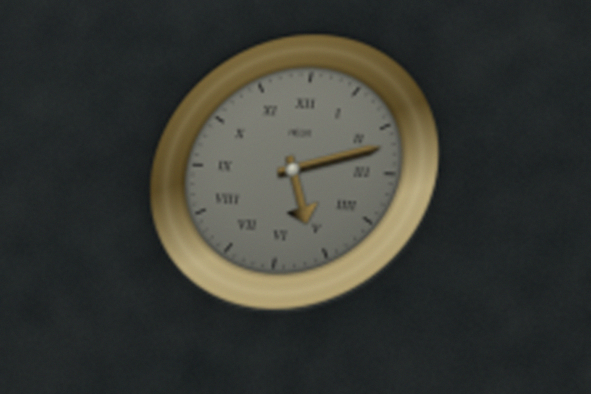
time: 5:12
